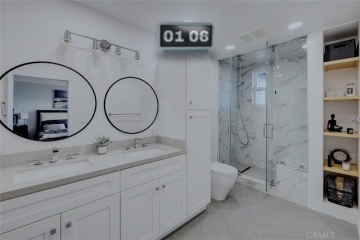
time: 1:06
